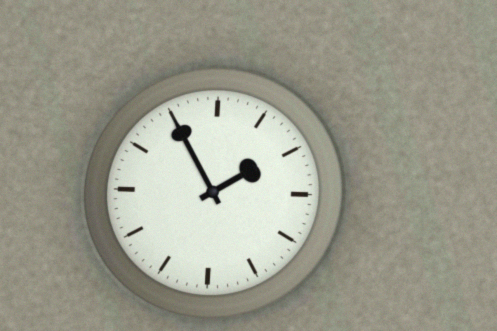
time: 1:55
